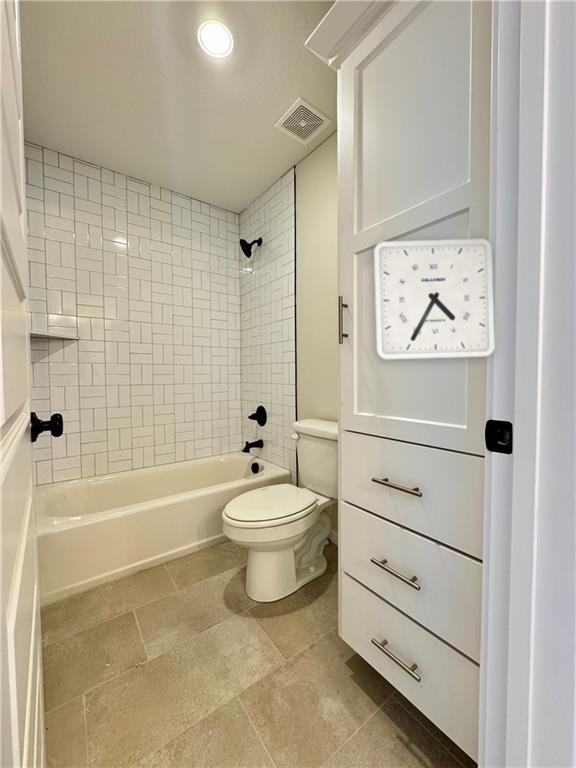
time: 4:35
